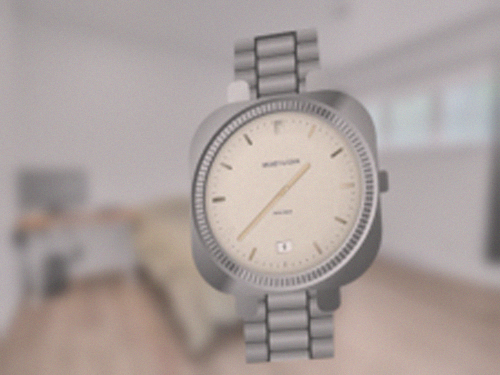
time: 1:38
